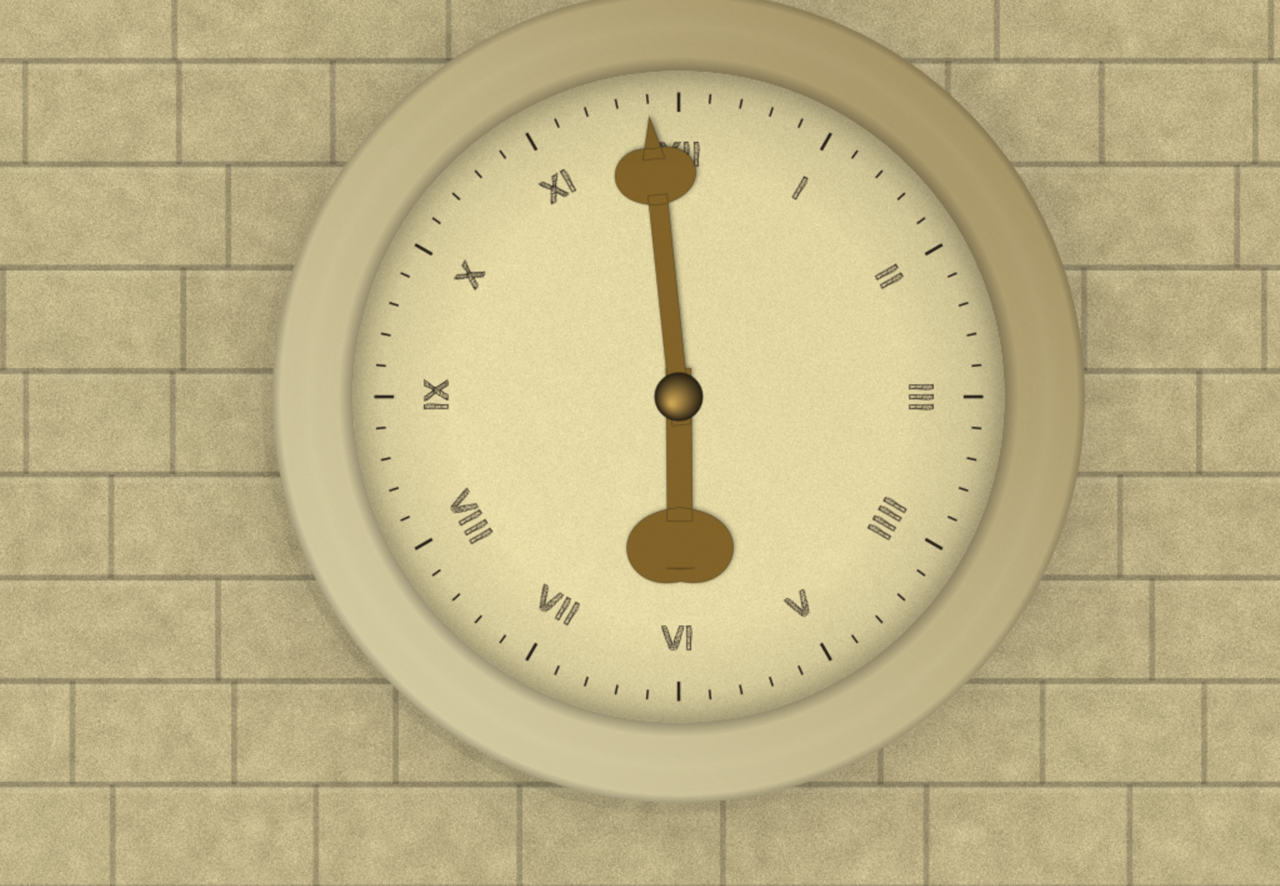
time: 5:59
